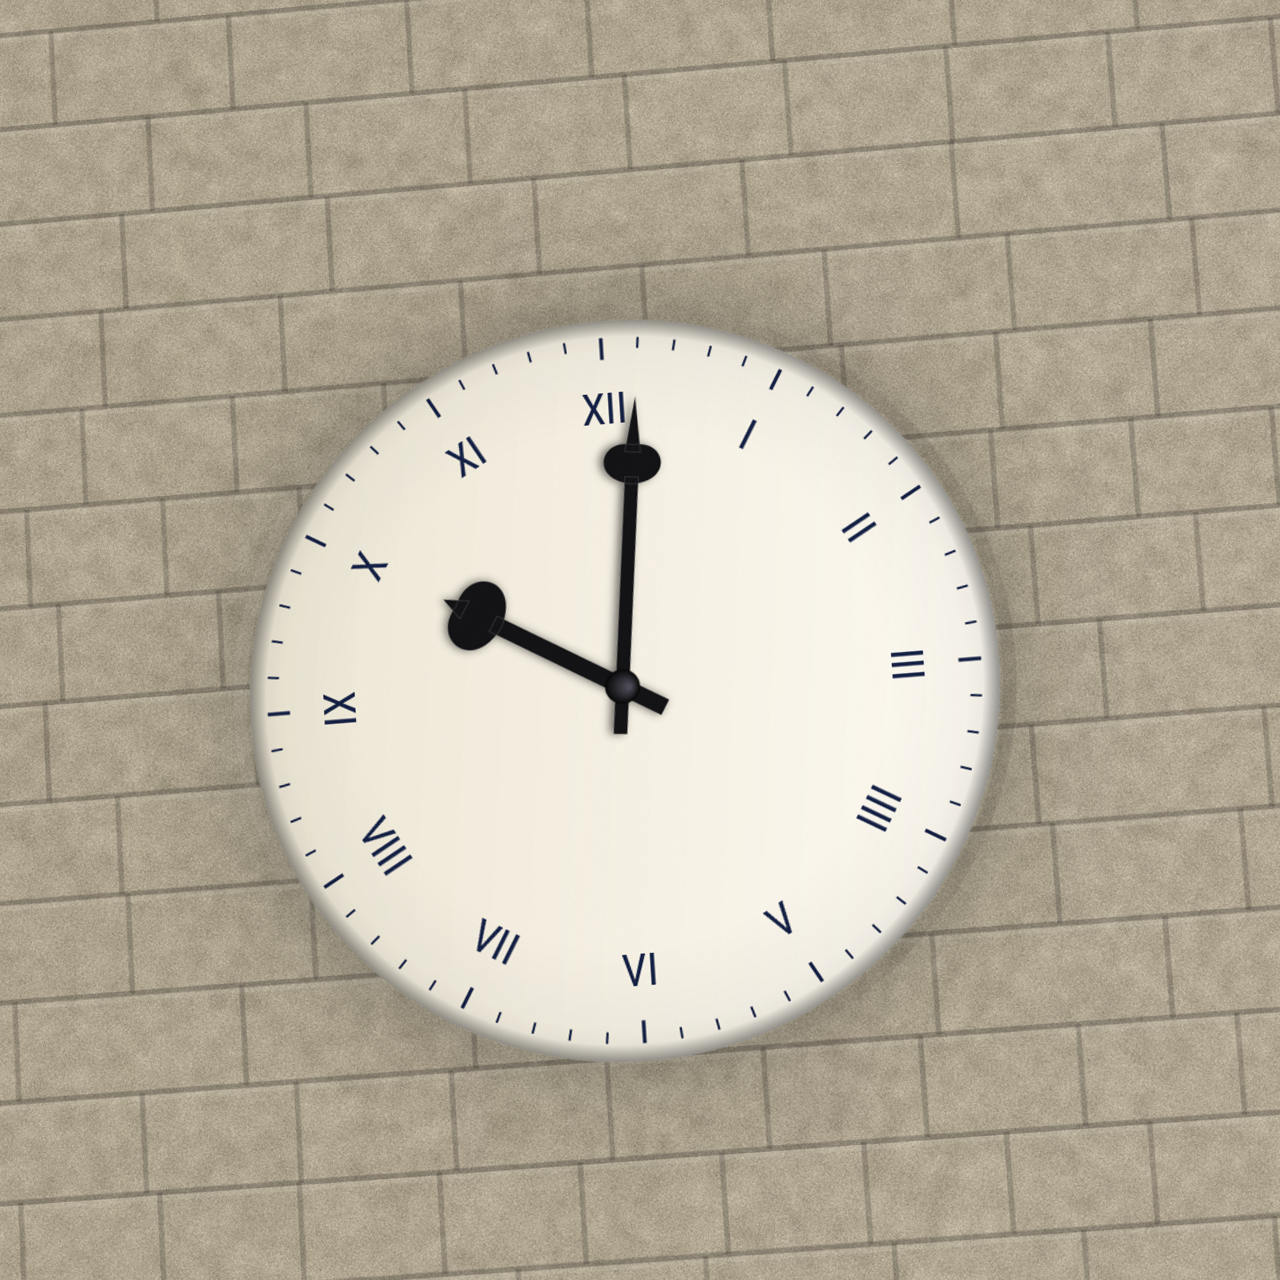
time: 10:01
